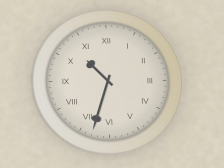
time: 10:33
